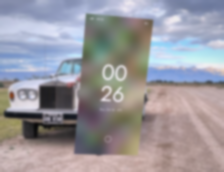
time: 0:26
